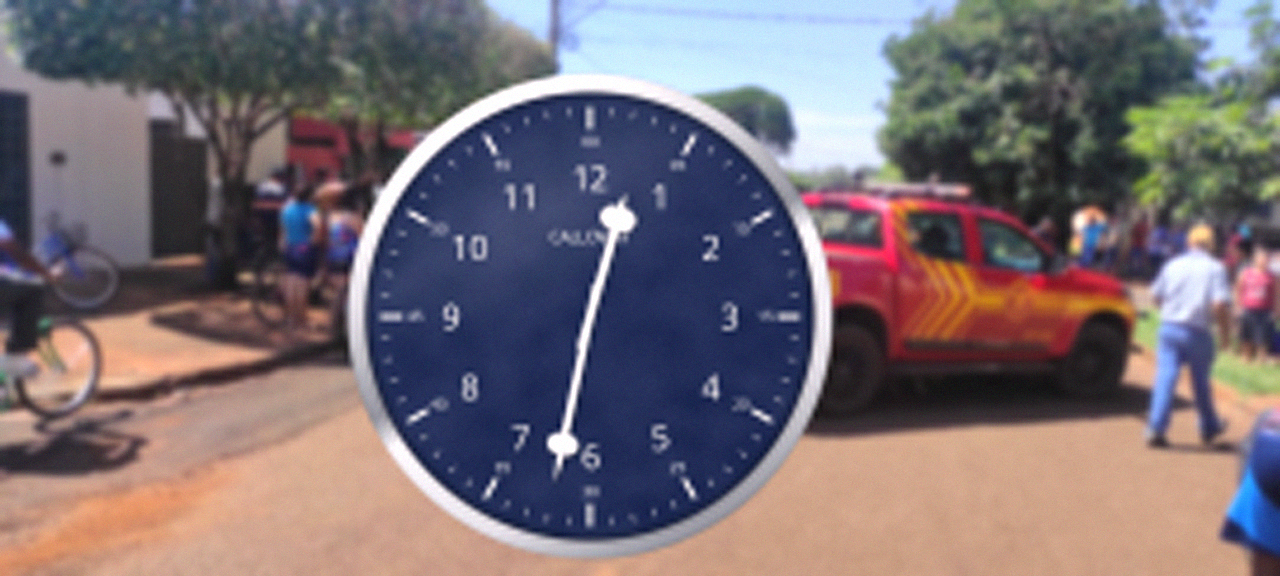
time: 12:32
